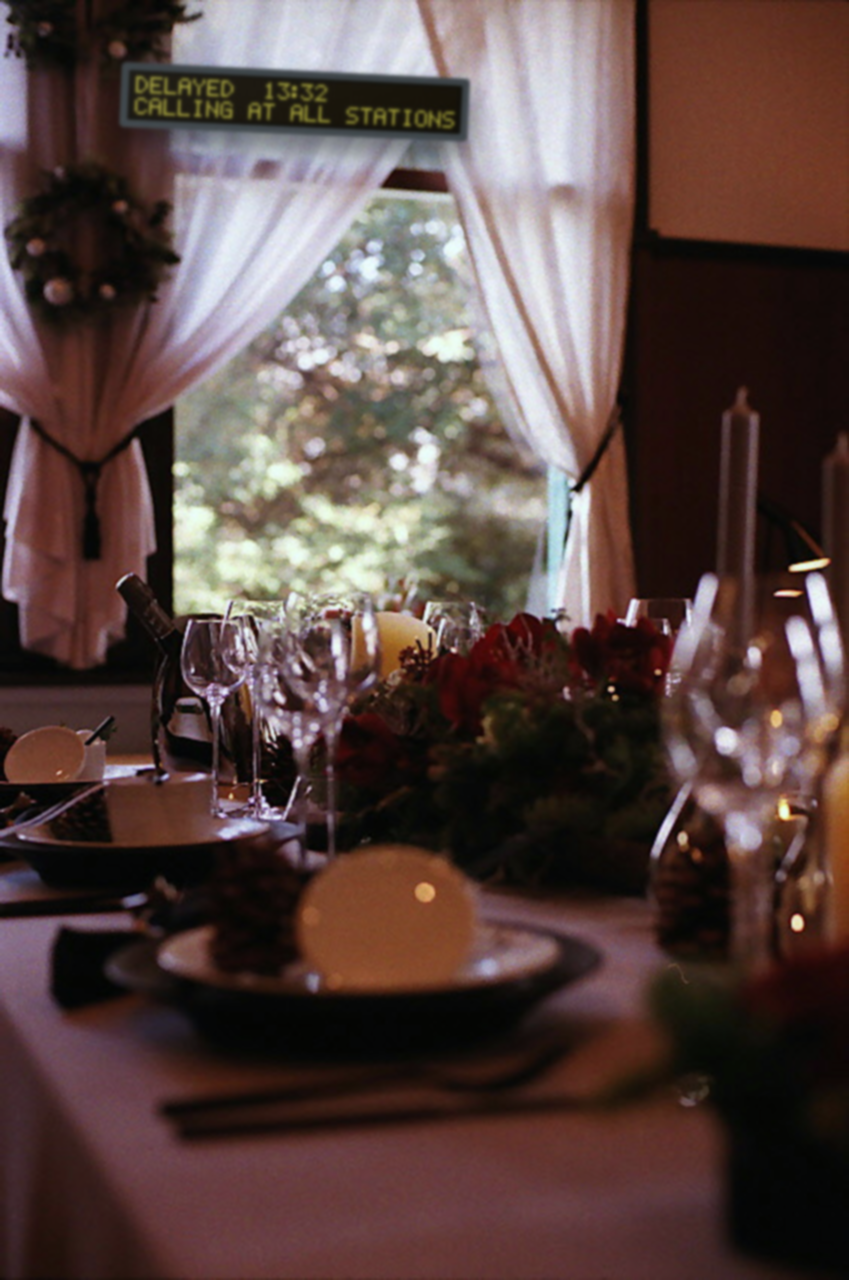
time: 13:32
